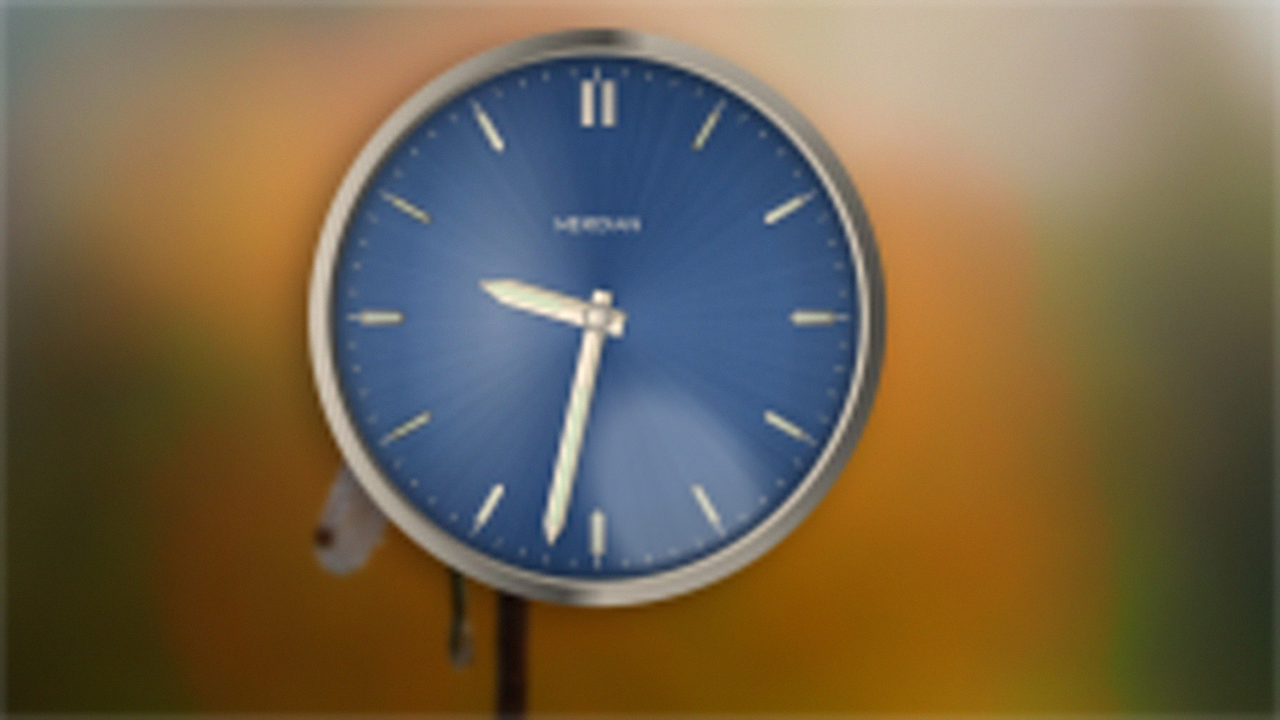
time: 9:32
